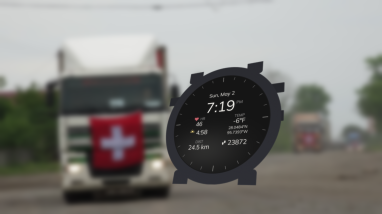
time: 7:19
